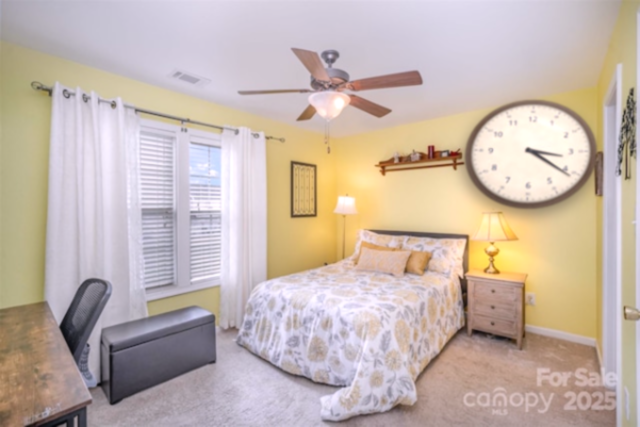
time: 3:21
